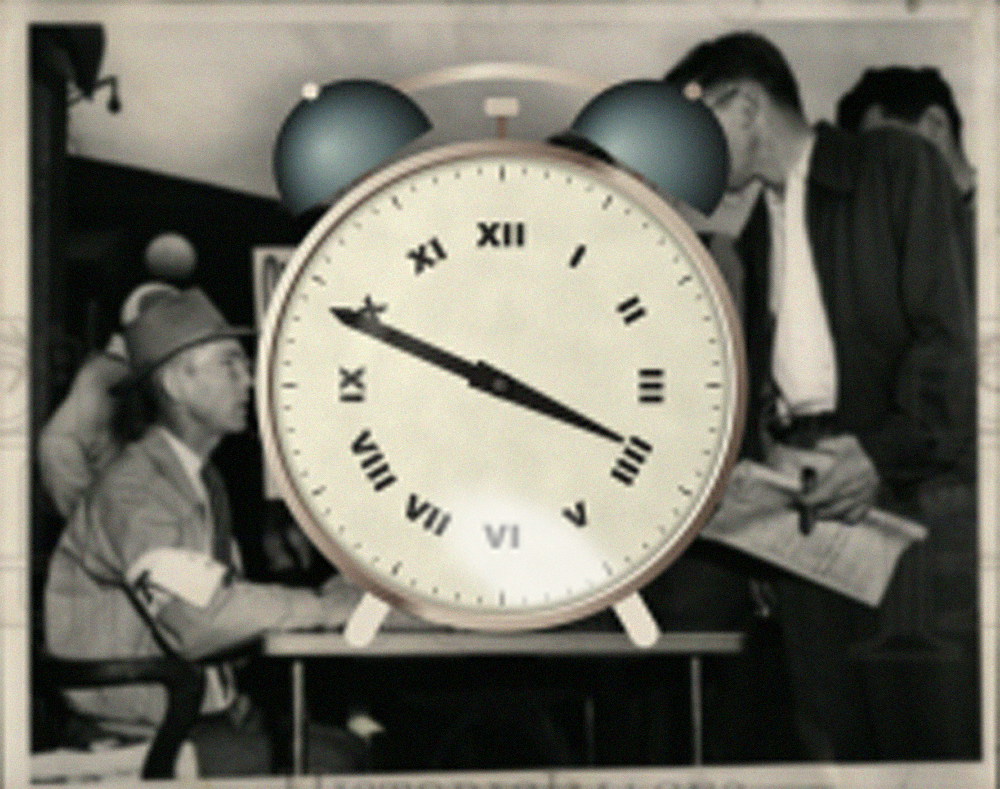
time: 3:49
